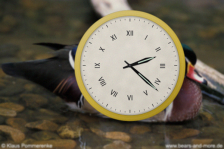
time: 2:22
